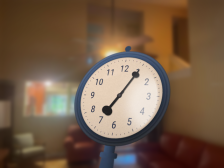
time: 7:05
